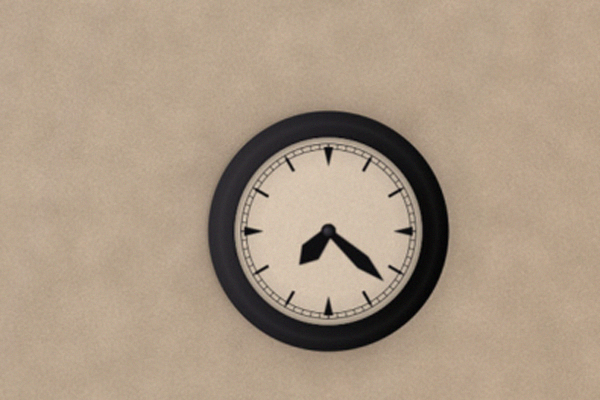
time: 7:22
